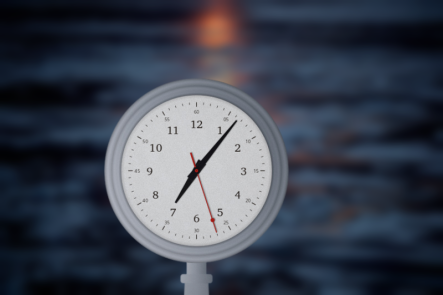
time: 7:06:27
